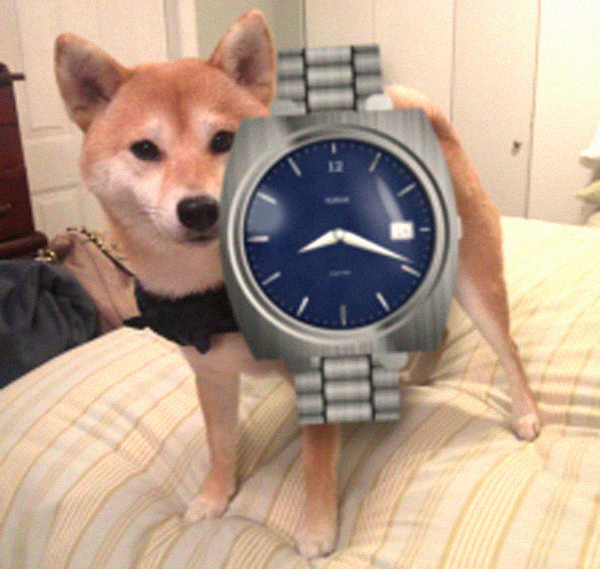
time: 8:19
